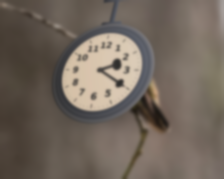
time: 2:20
